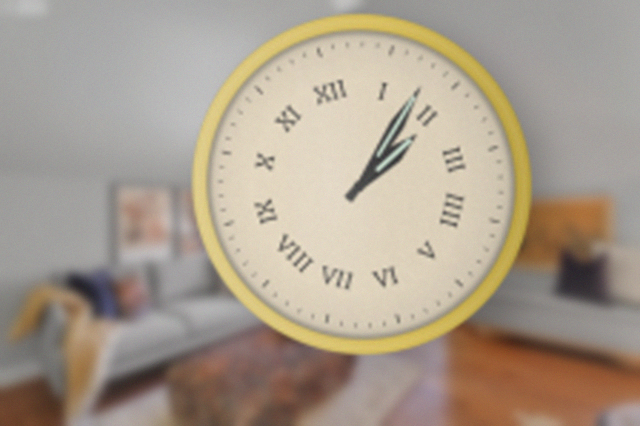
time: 2:08
